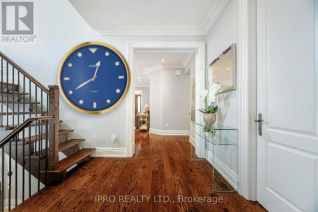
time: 12:40
